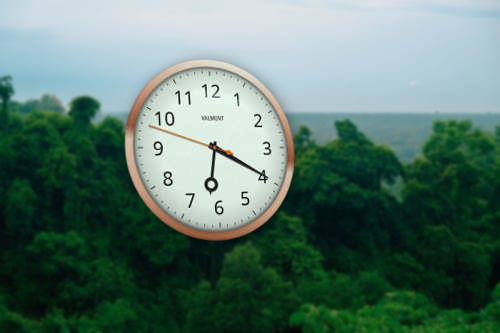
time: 6:19:48
